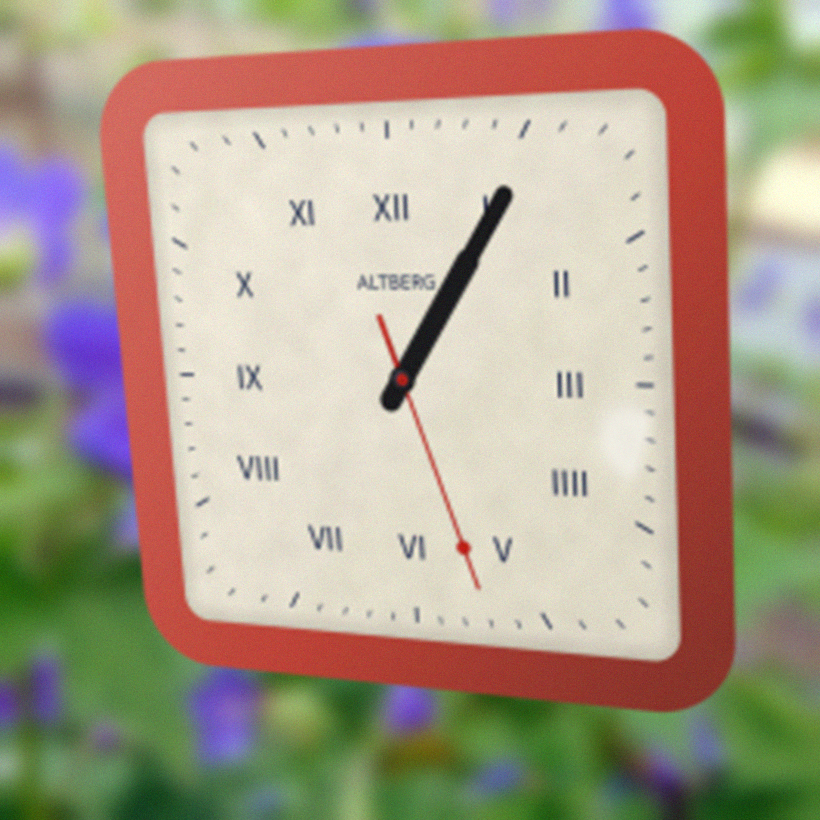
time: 1:05:27
